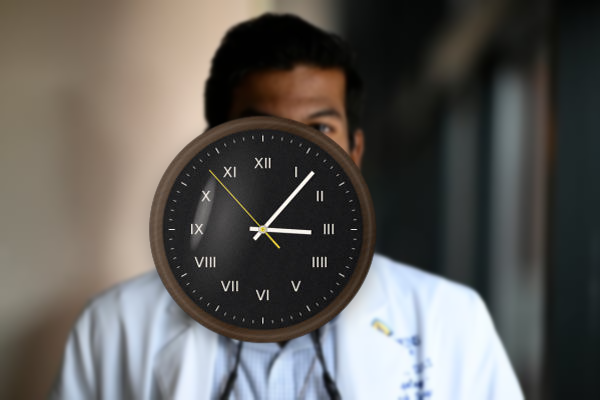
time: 3:06:53
